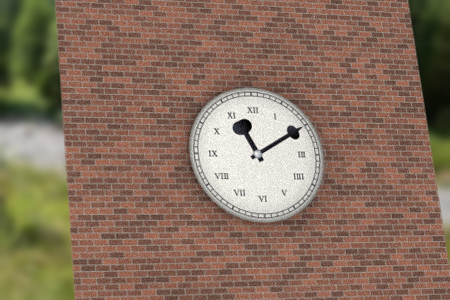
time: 11:10
